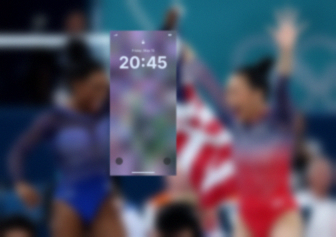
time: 20:45
